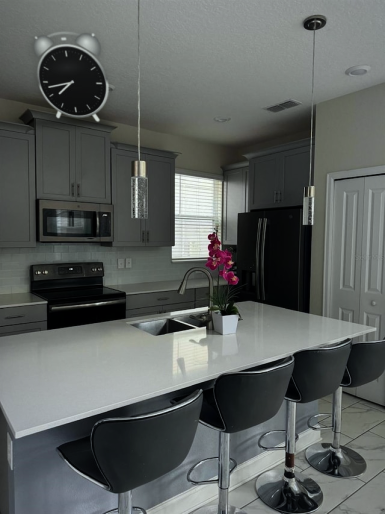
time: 7:43
